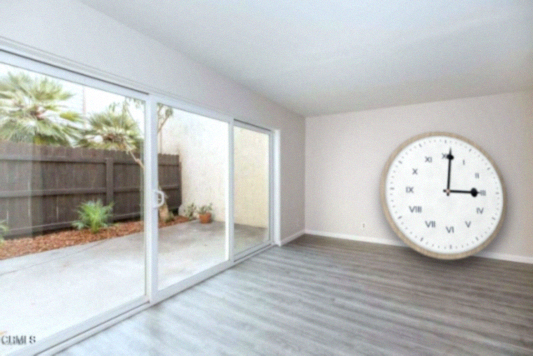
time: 3:01
